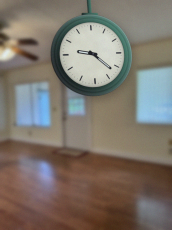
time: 9:22
